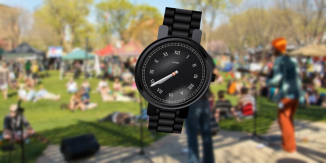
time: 7:39
